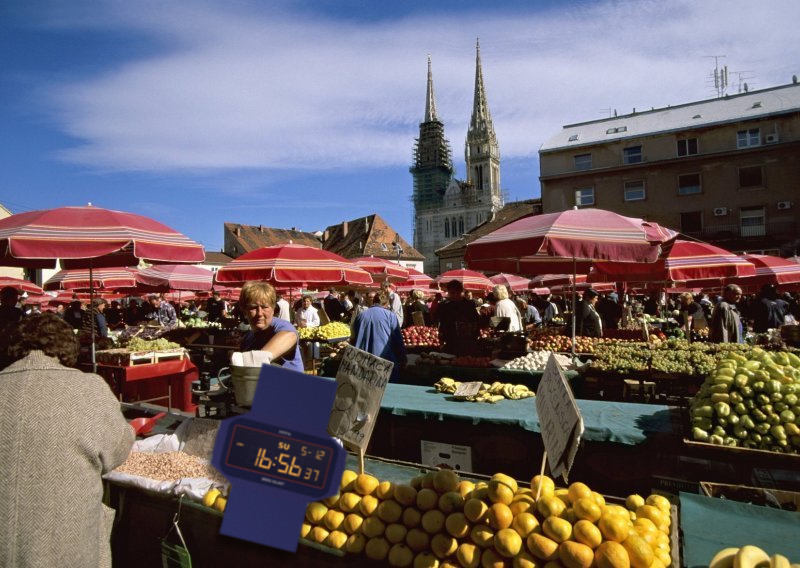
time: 16:56:37
